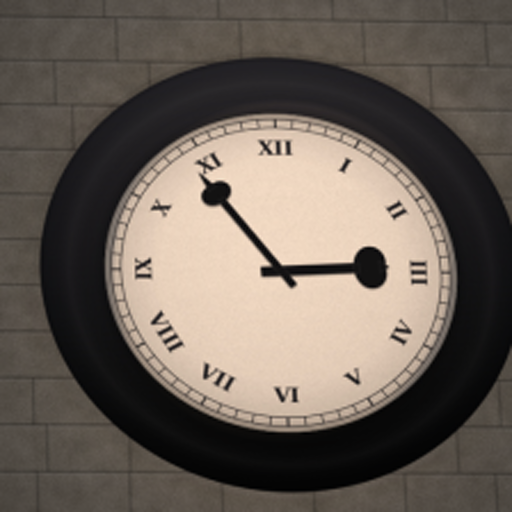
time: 2:54
